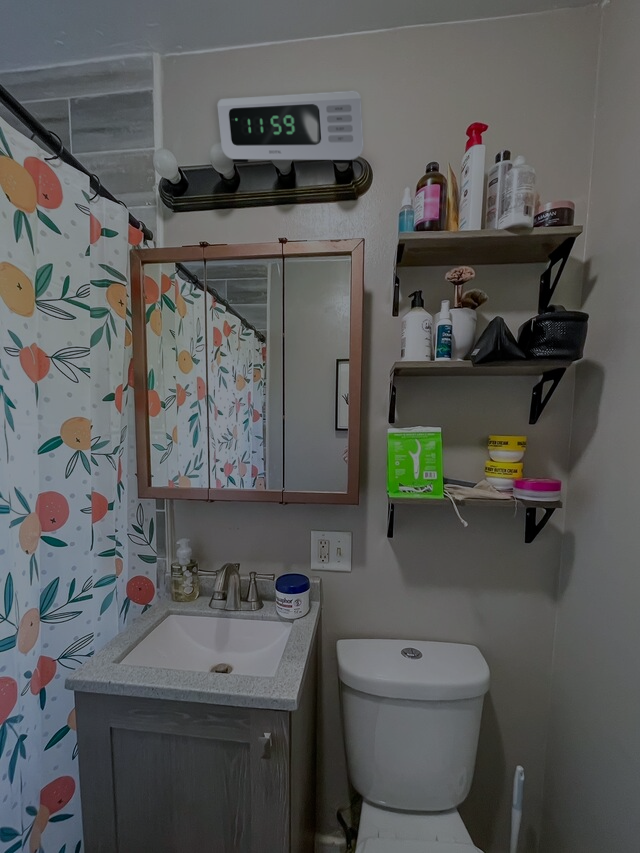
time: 11:59
